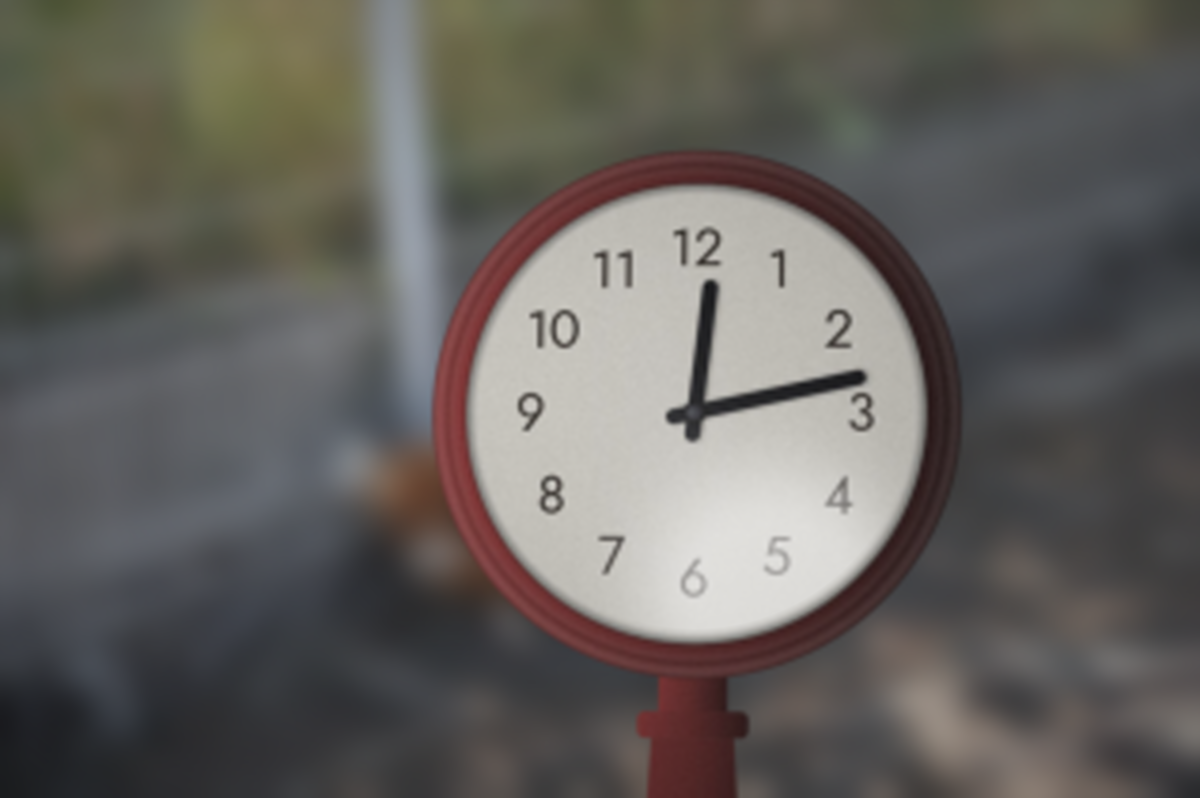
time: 12:13
